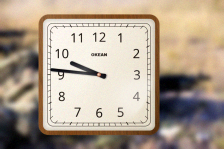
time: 9:46
